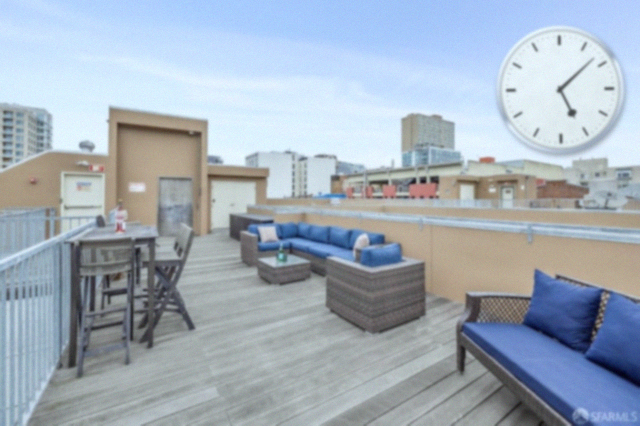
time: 5:08
